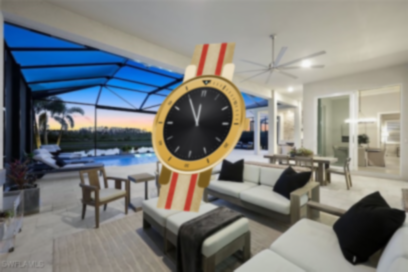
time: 11:55
